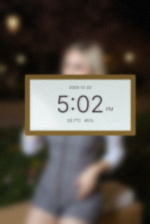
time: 5:02
